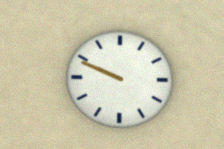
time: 9:49
